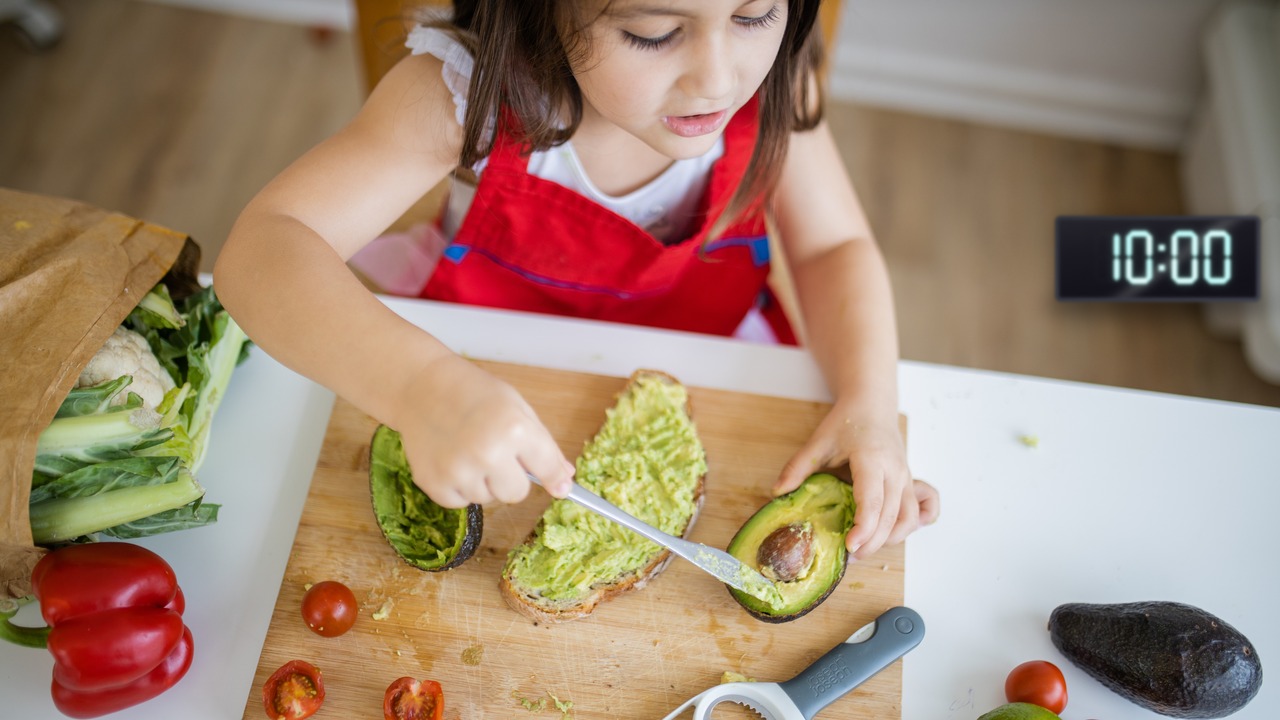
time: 10:00
